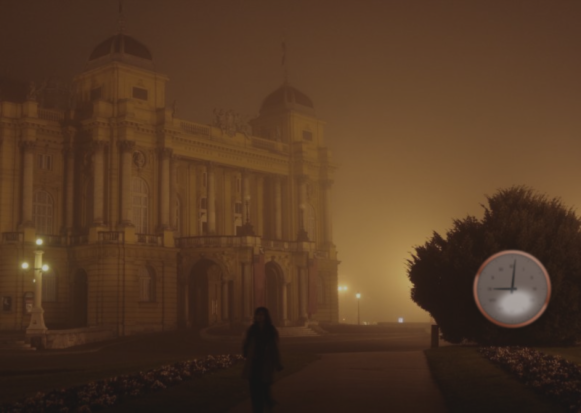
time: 9:01
